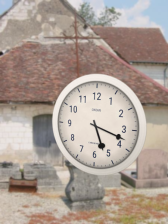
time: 5:18
